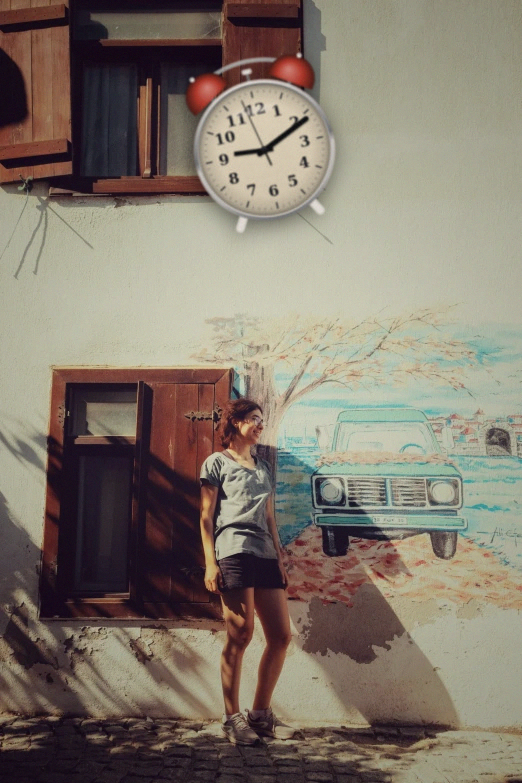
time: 9:10:58
